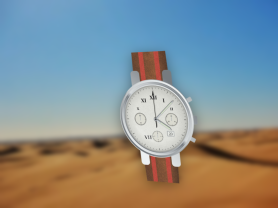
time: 4:08
